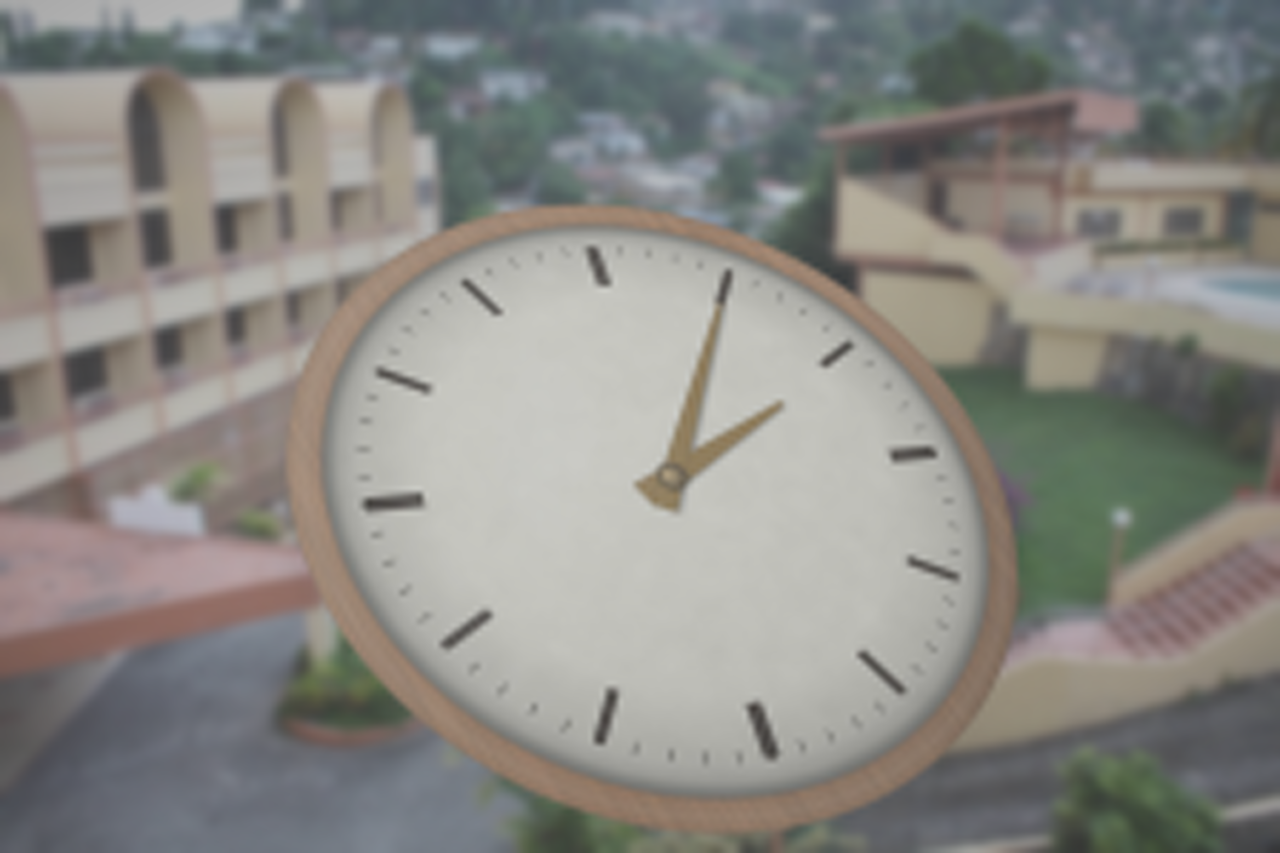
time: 2:05
